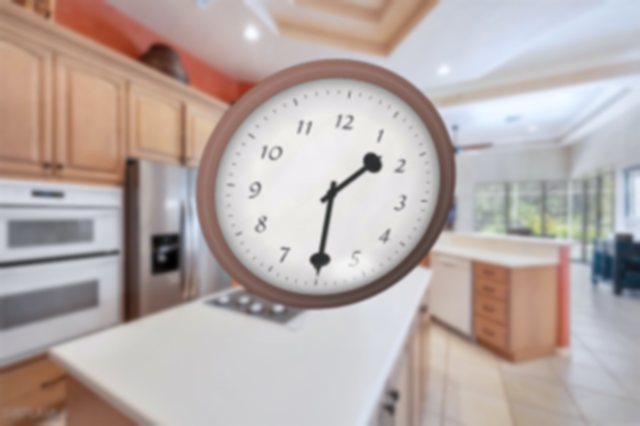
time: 1:30
